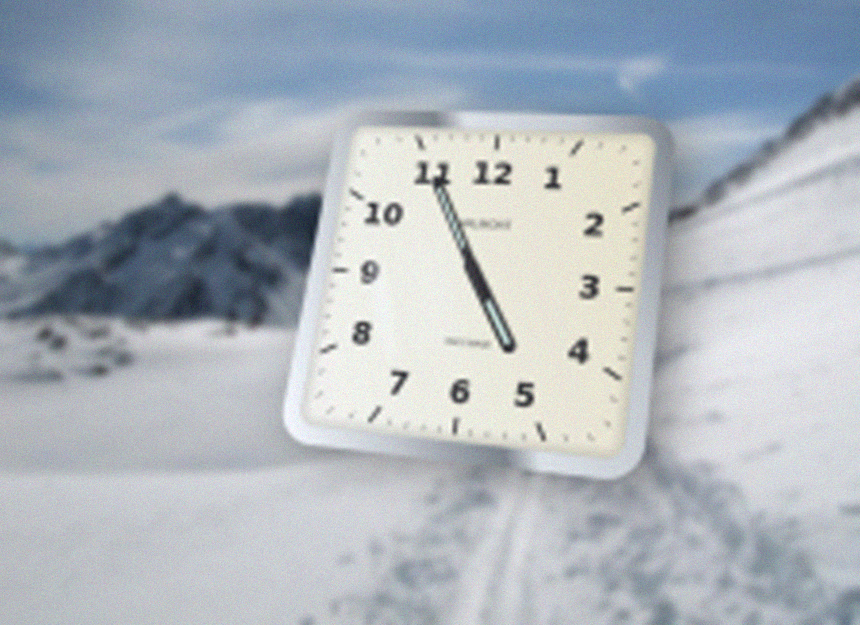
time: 4:55
